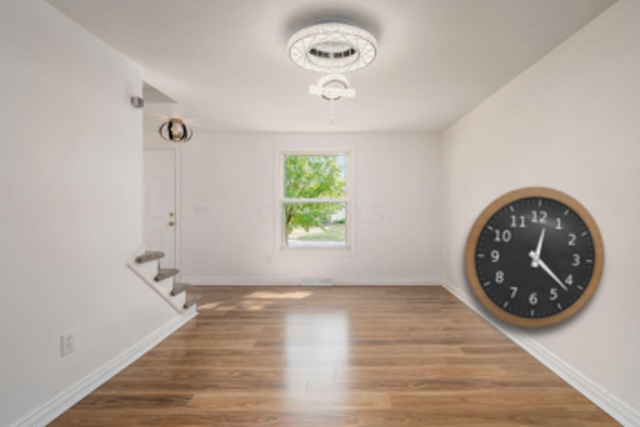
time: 12:22
